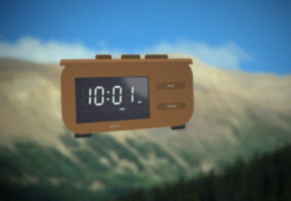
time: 10:01
